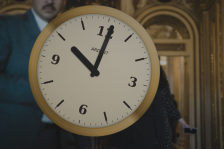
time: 10:01
